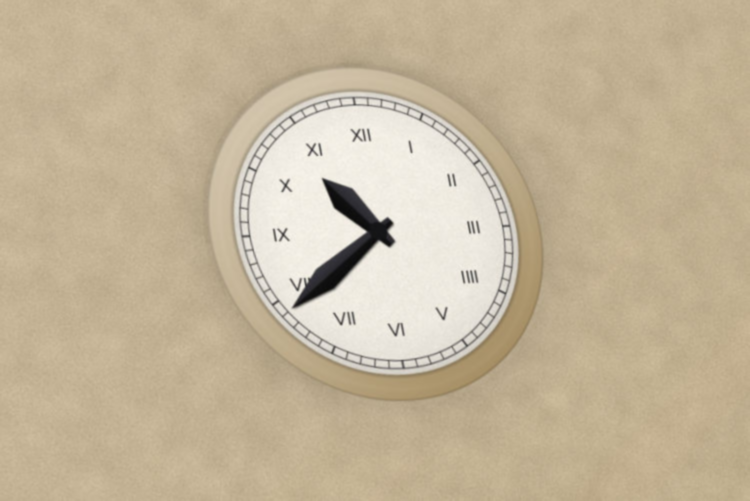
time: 10:39
